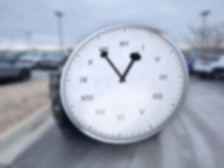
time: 12:54
